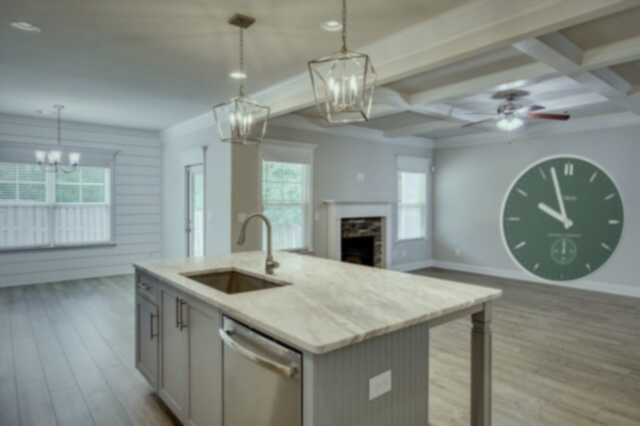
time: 9:57
